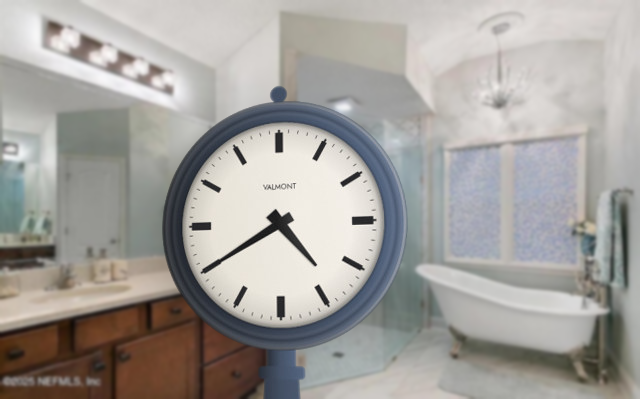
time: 4:40
